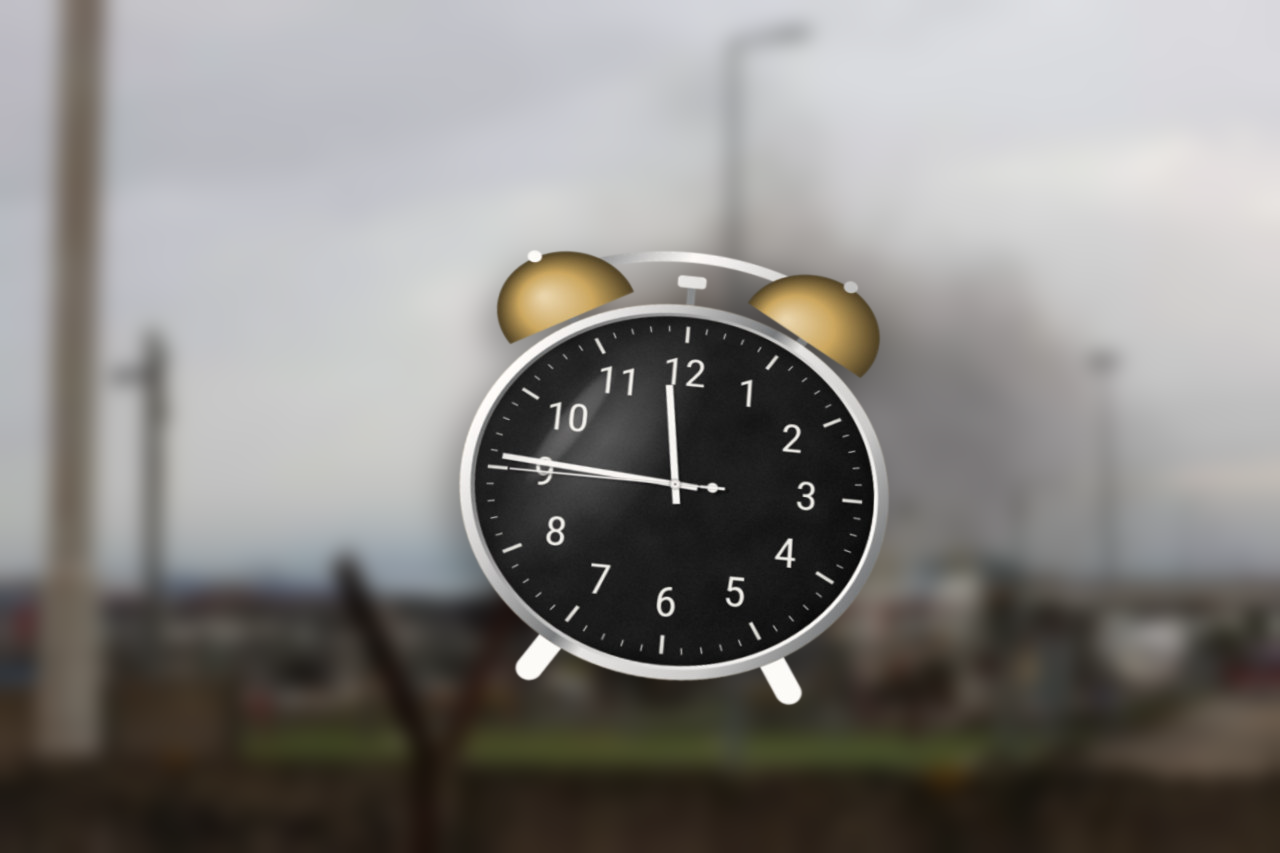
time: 11:45:45
